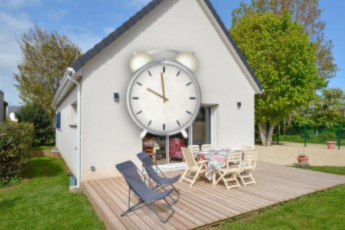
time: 9:59
